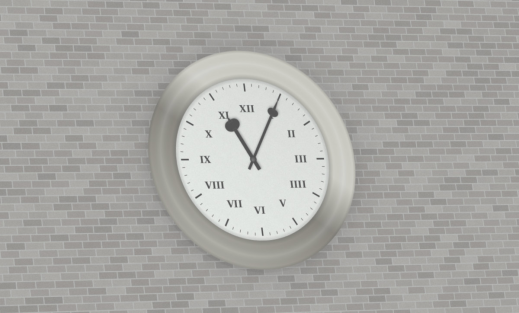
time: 11:05
